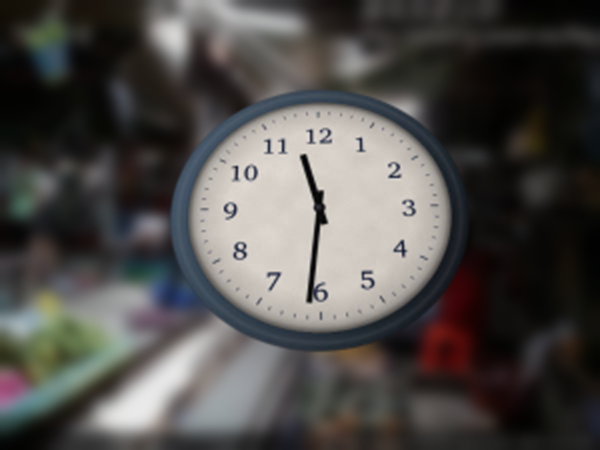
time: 11:31
